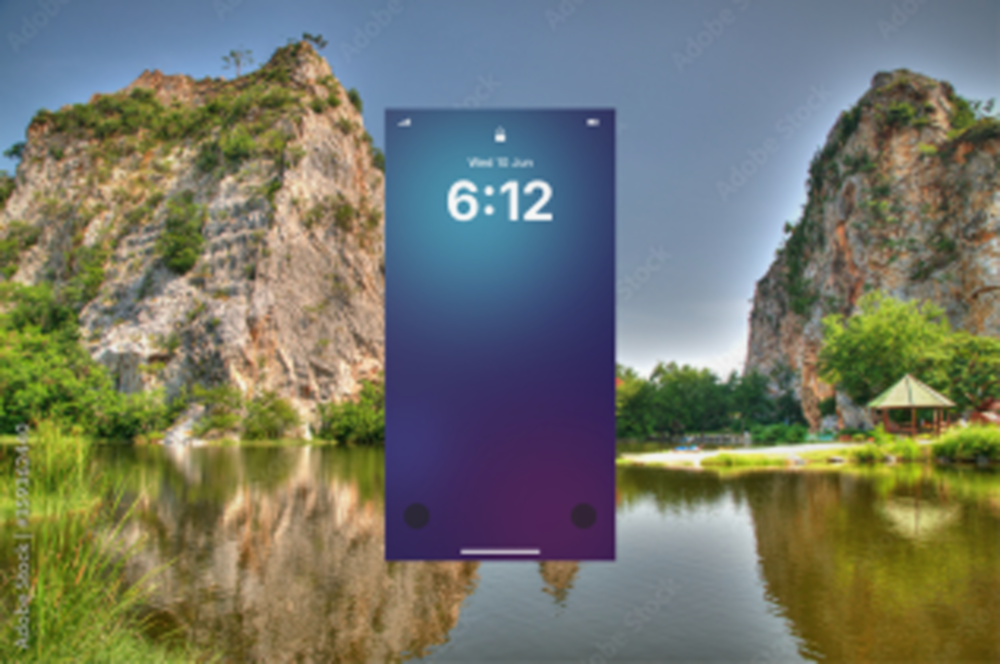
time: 6:12
